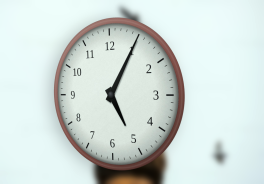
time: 5:05
